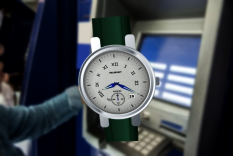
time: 8:20
